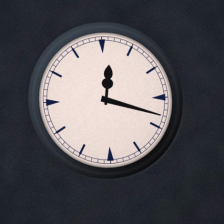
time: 12:18
